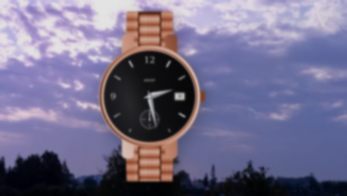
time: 2:28
